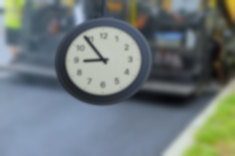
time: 8:54
